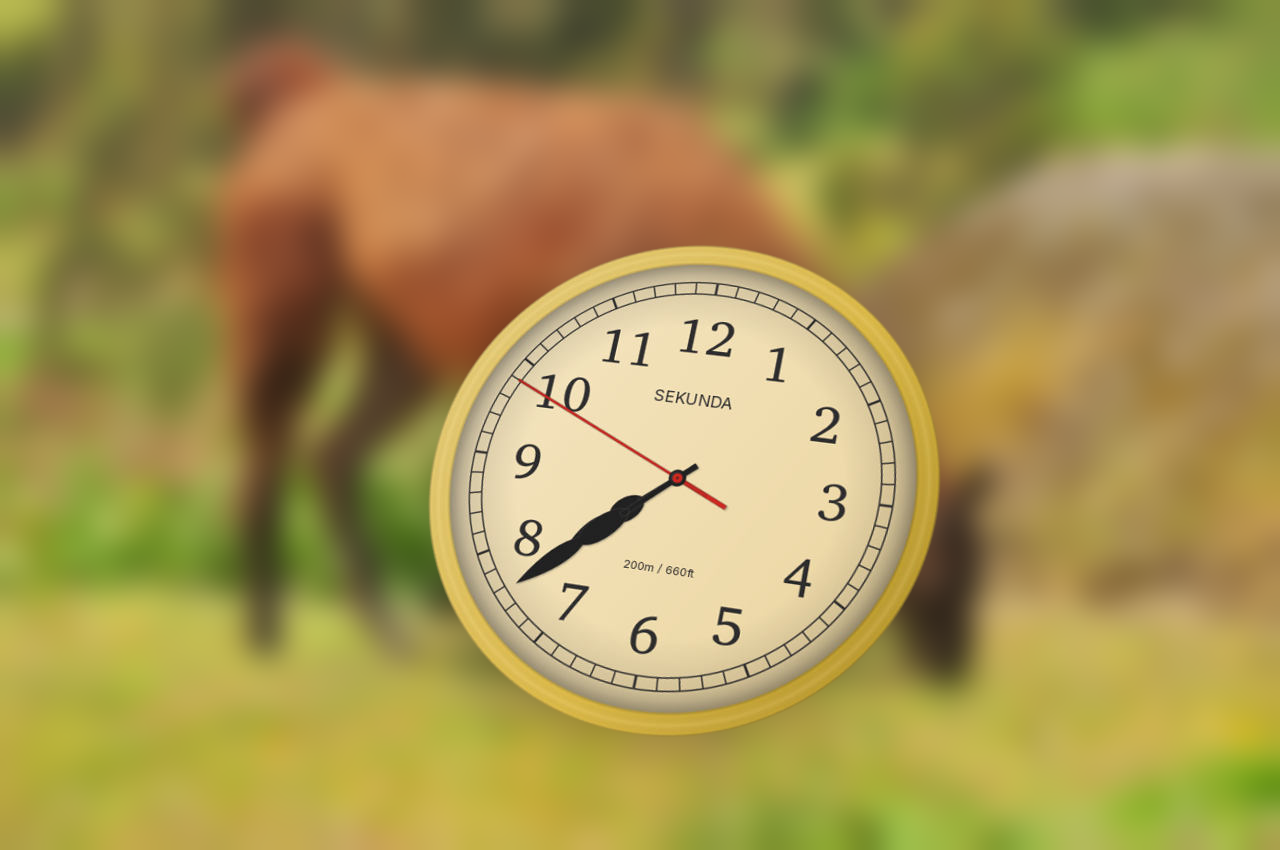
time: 7:37:49
